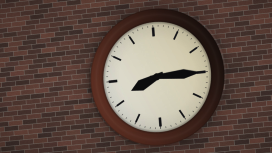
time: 8:15
